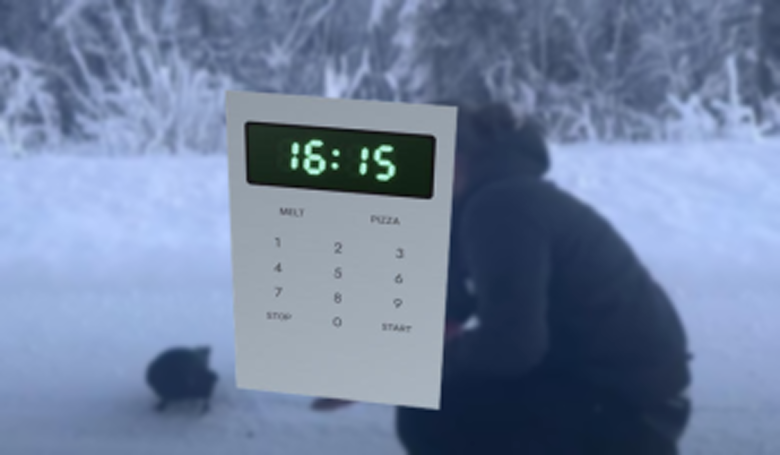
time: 16:15
